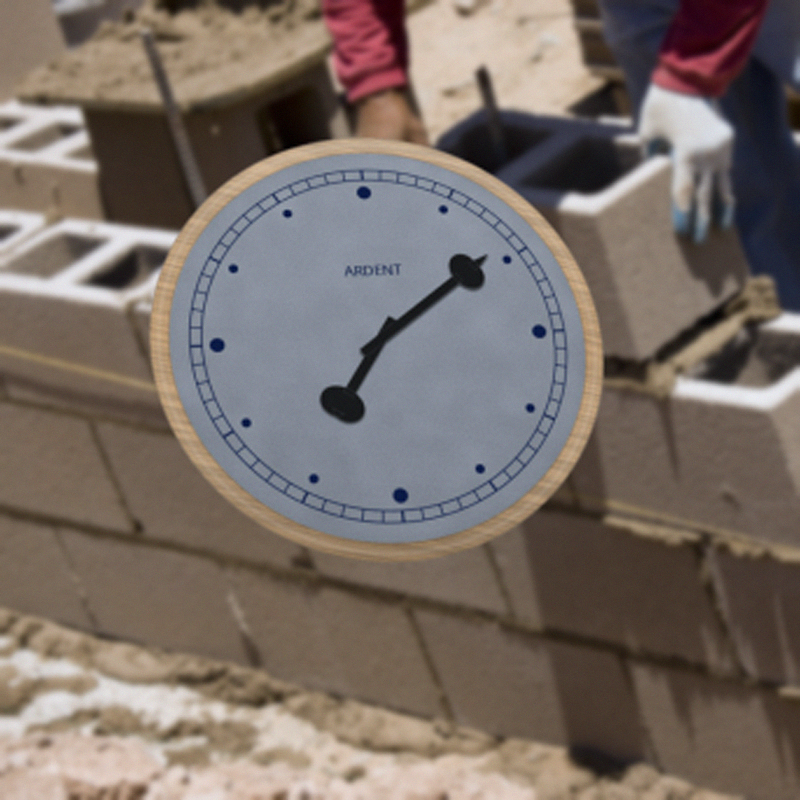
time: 7:09
